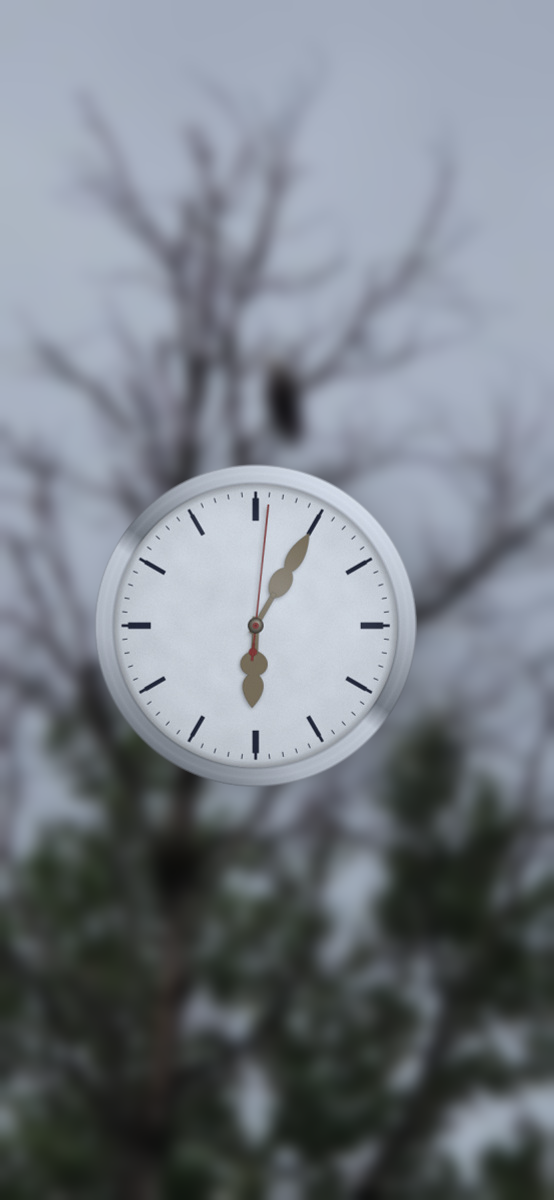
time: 6:05:01
